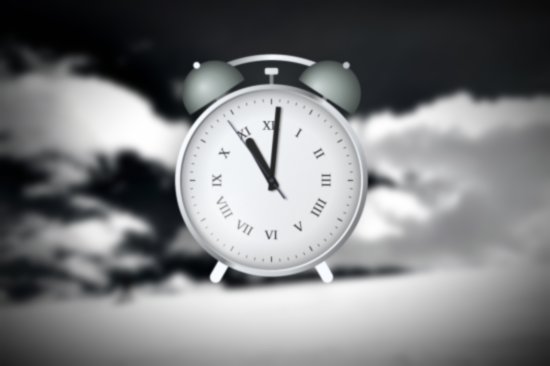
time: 11:00:54
